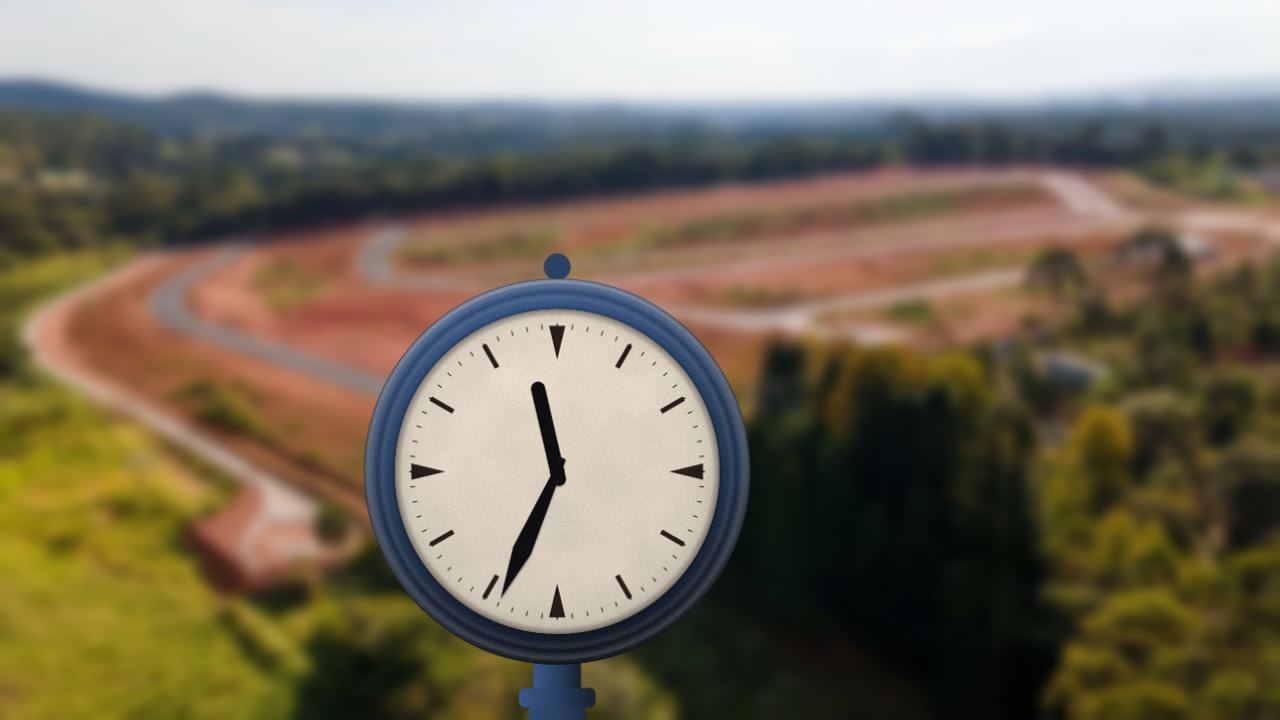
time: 11:34
